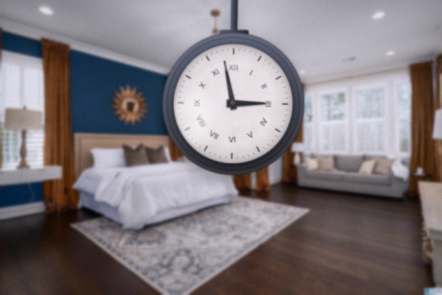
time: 2:58
